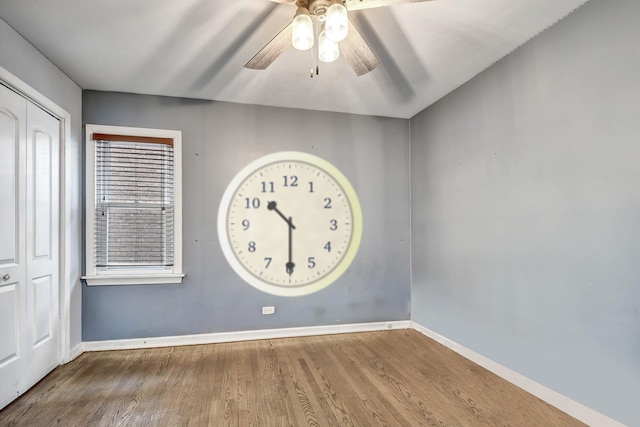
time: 10:30
